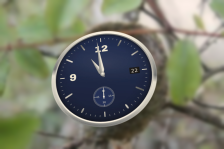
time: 10:59
